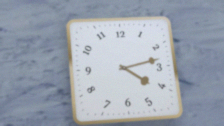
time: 4:13
